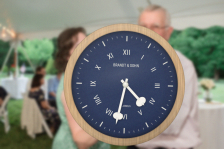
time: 4:32
